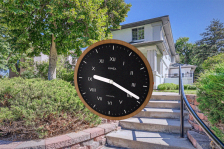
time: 9:19
